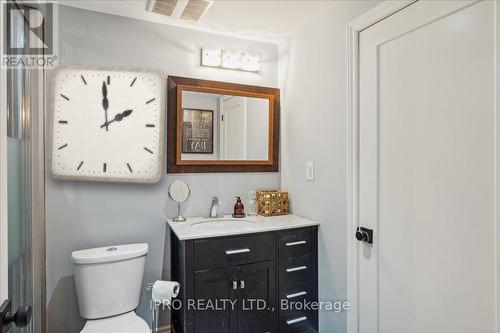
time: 1:59
